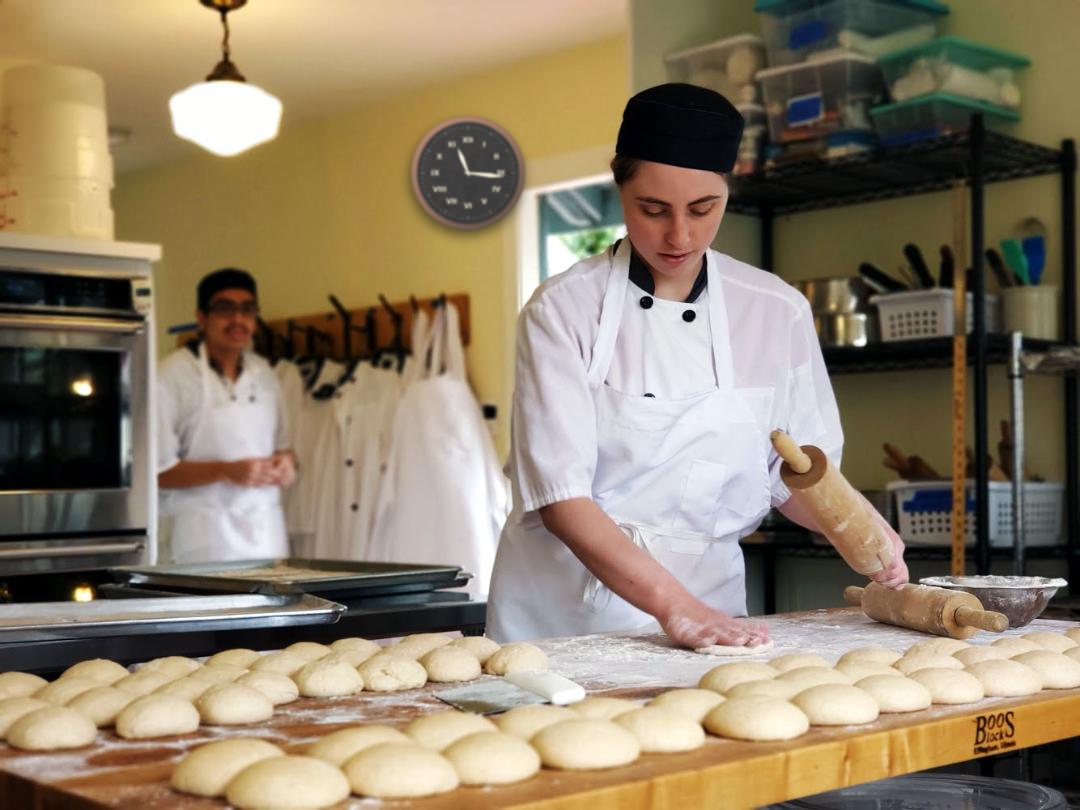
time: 11:16
